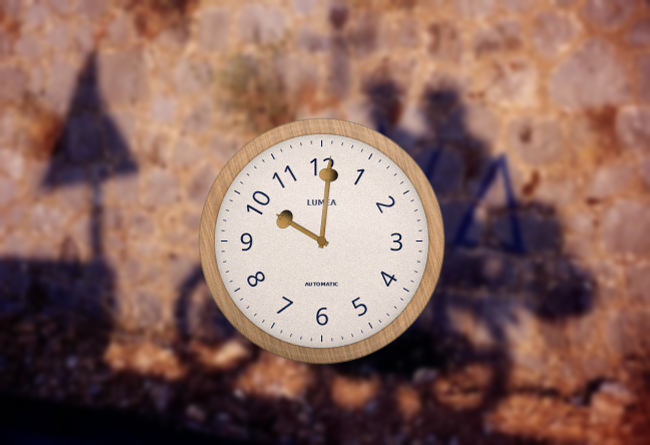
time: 10:01
